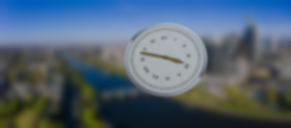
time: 3:48
